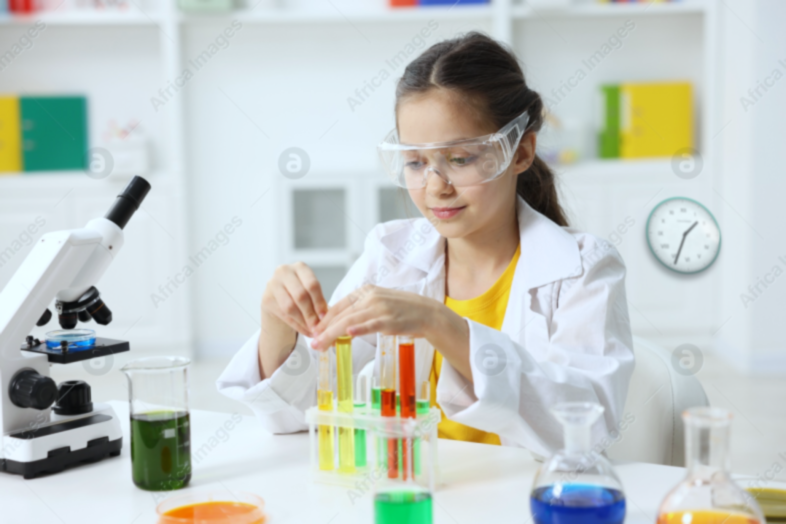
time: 1:34
